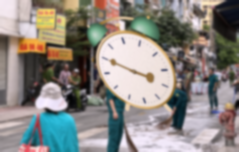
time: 3:50
